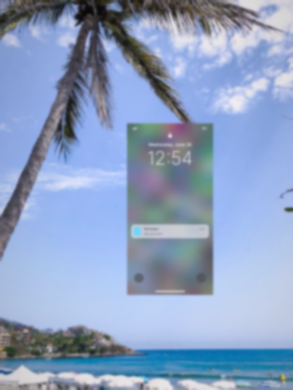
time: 12:54
